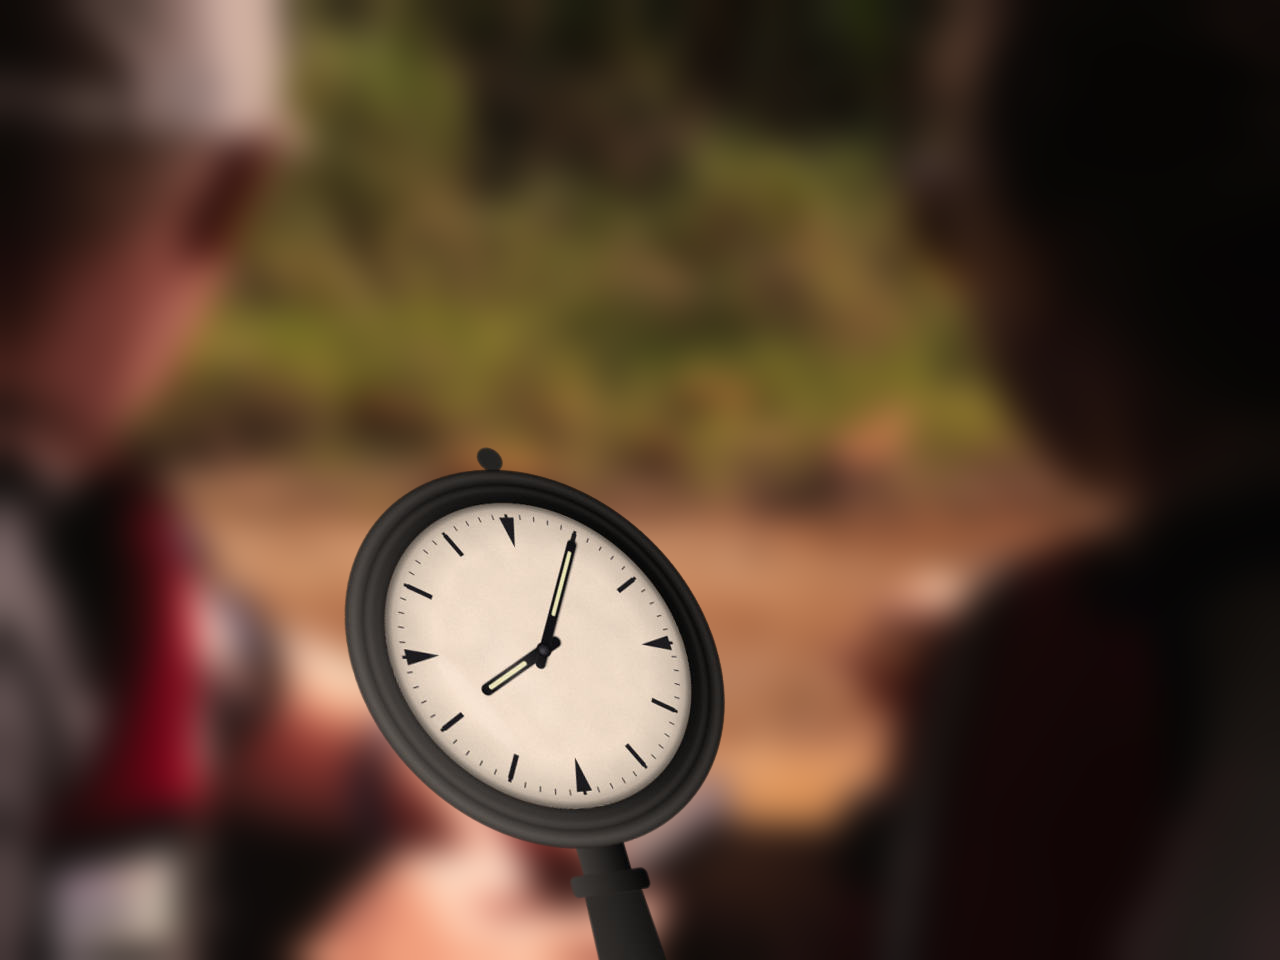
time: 8:05
